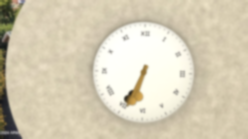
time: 6:34
